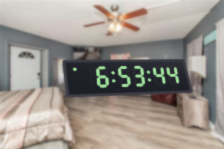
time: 6:53:44
